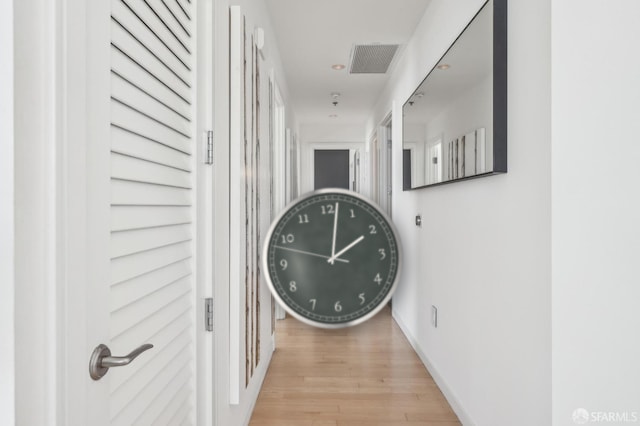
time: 2:01:48
